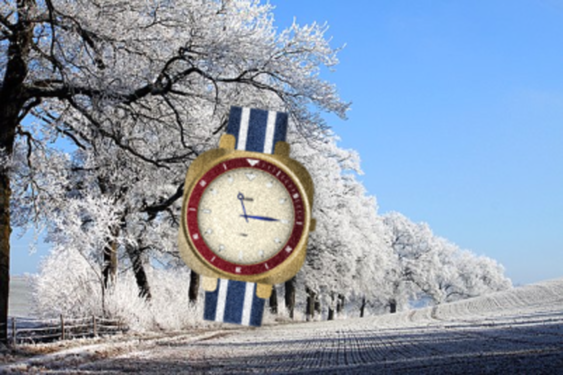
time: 11:15
